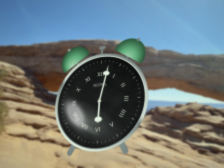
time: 6:02
